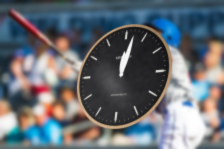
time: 12:02
